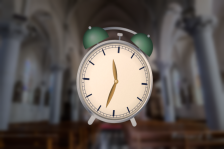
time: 11:33
